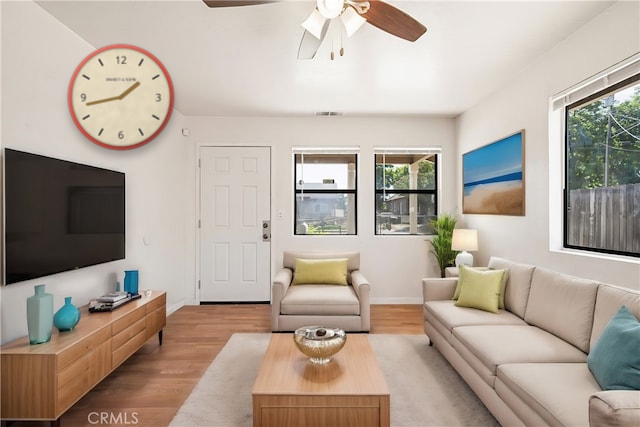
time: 1:43
